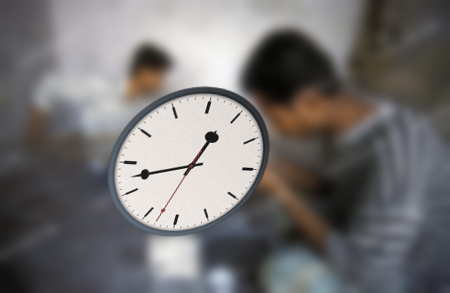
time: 12:42:33
